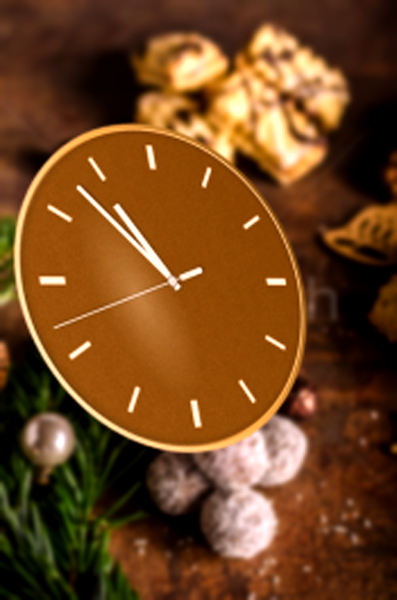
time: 10:52:42
